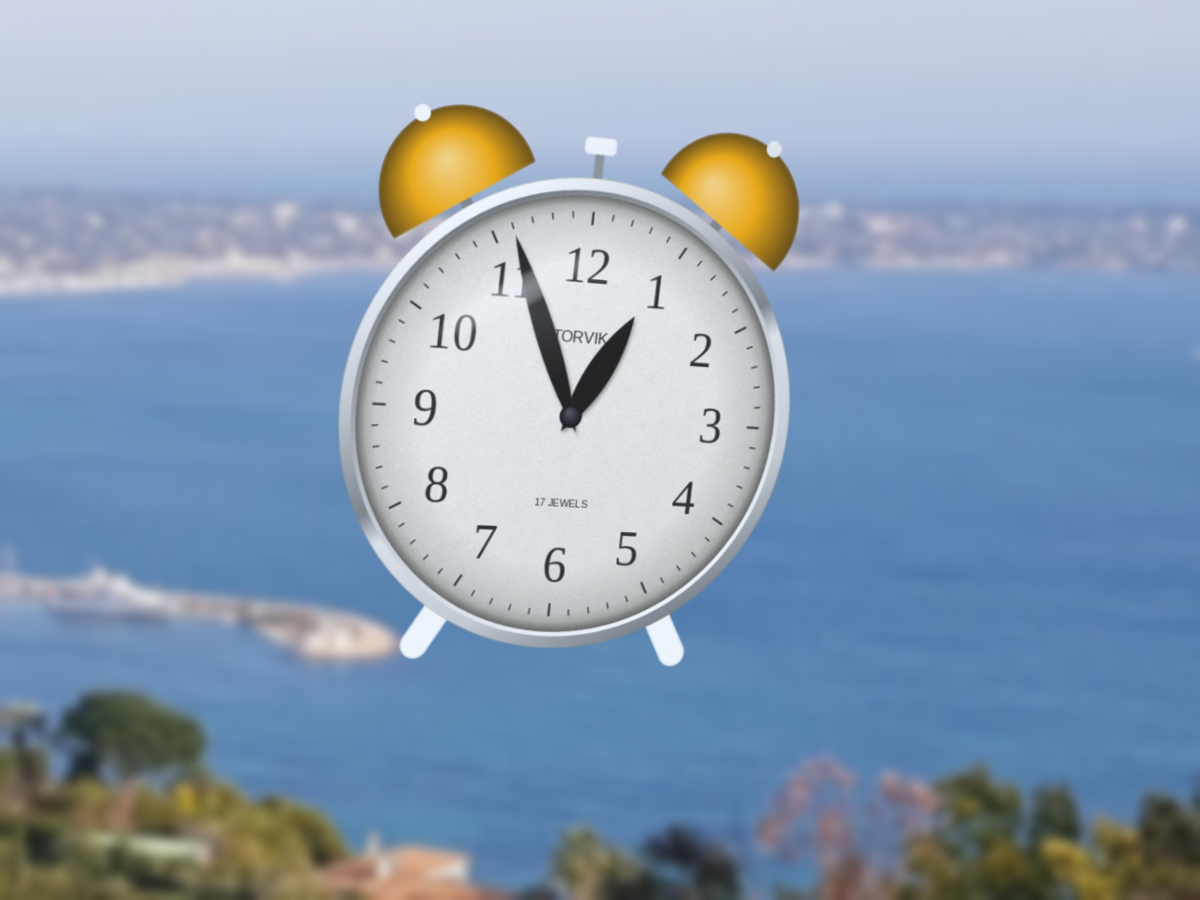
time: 12:56
